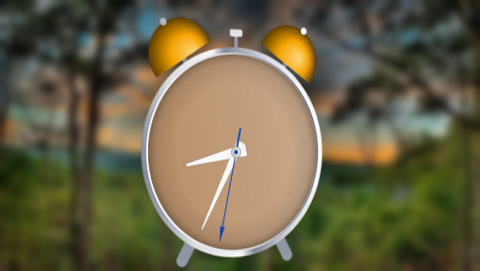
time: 8:34:32
